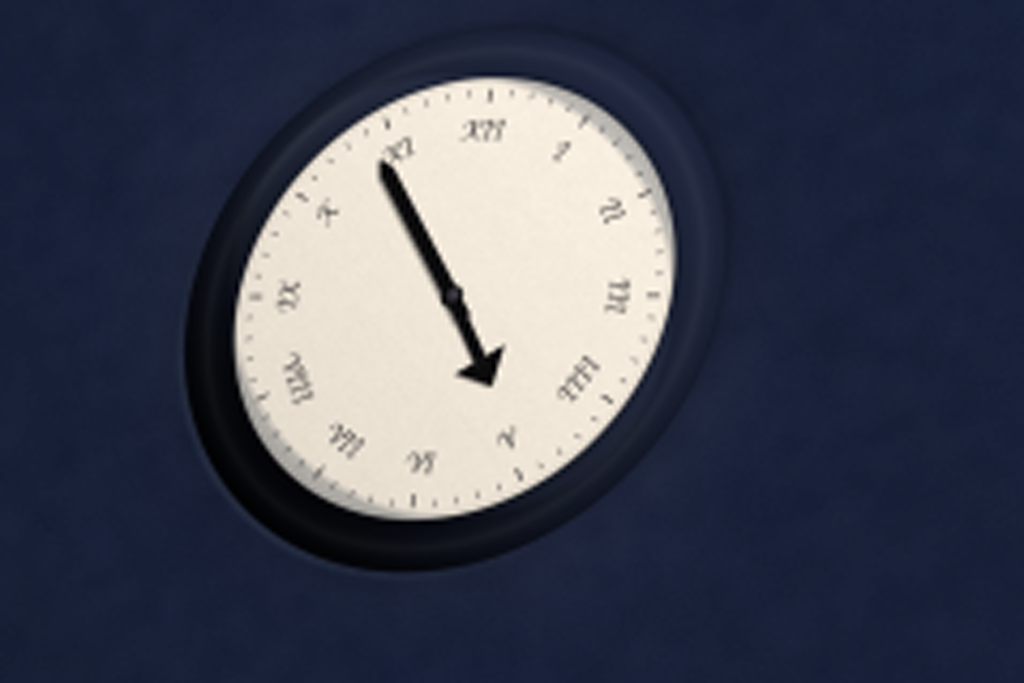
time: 4:54
